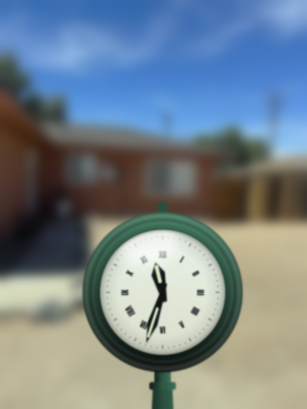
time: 11:33
